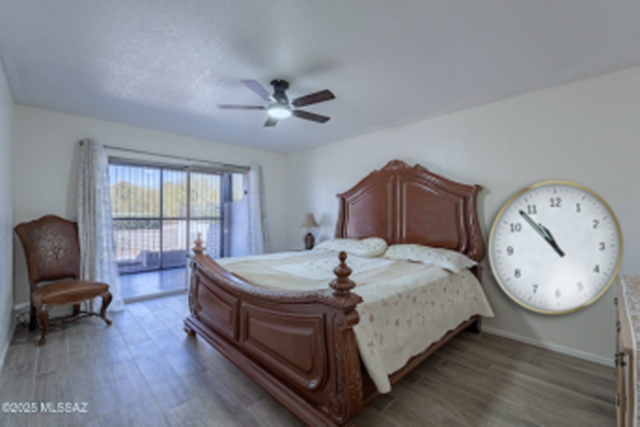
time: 10:53
